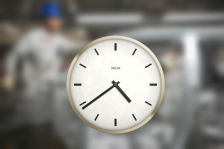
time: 4:39
